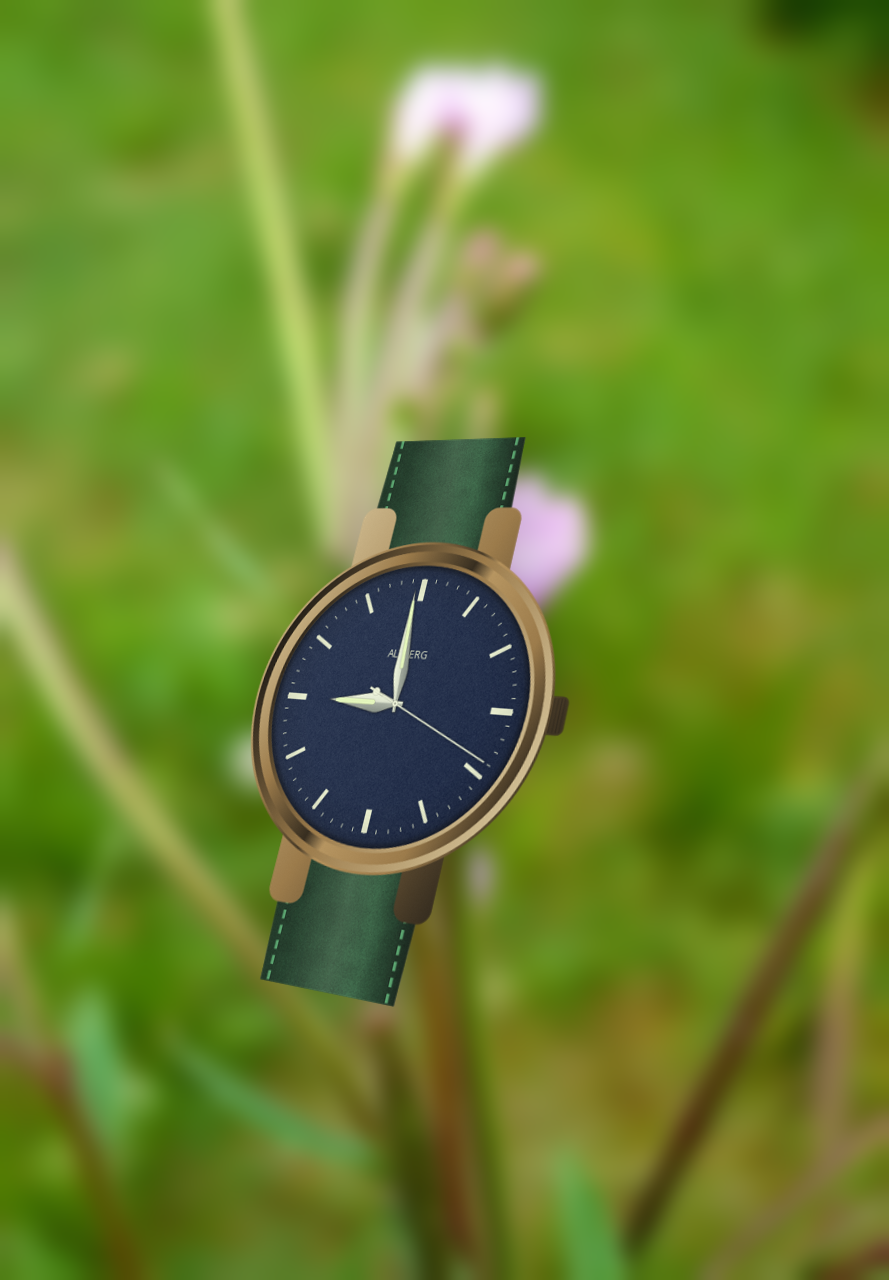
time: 8:59:19
